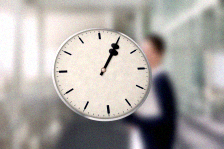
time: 1:05
